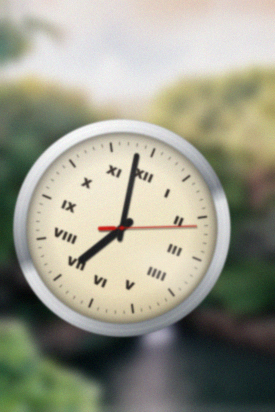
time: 6:58:11
